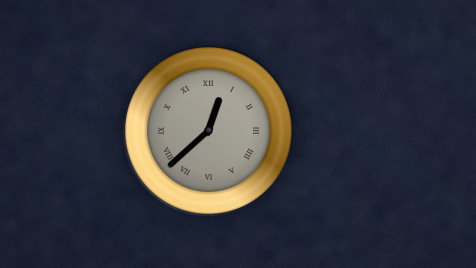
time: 12:38
